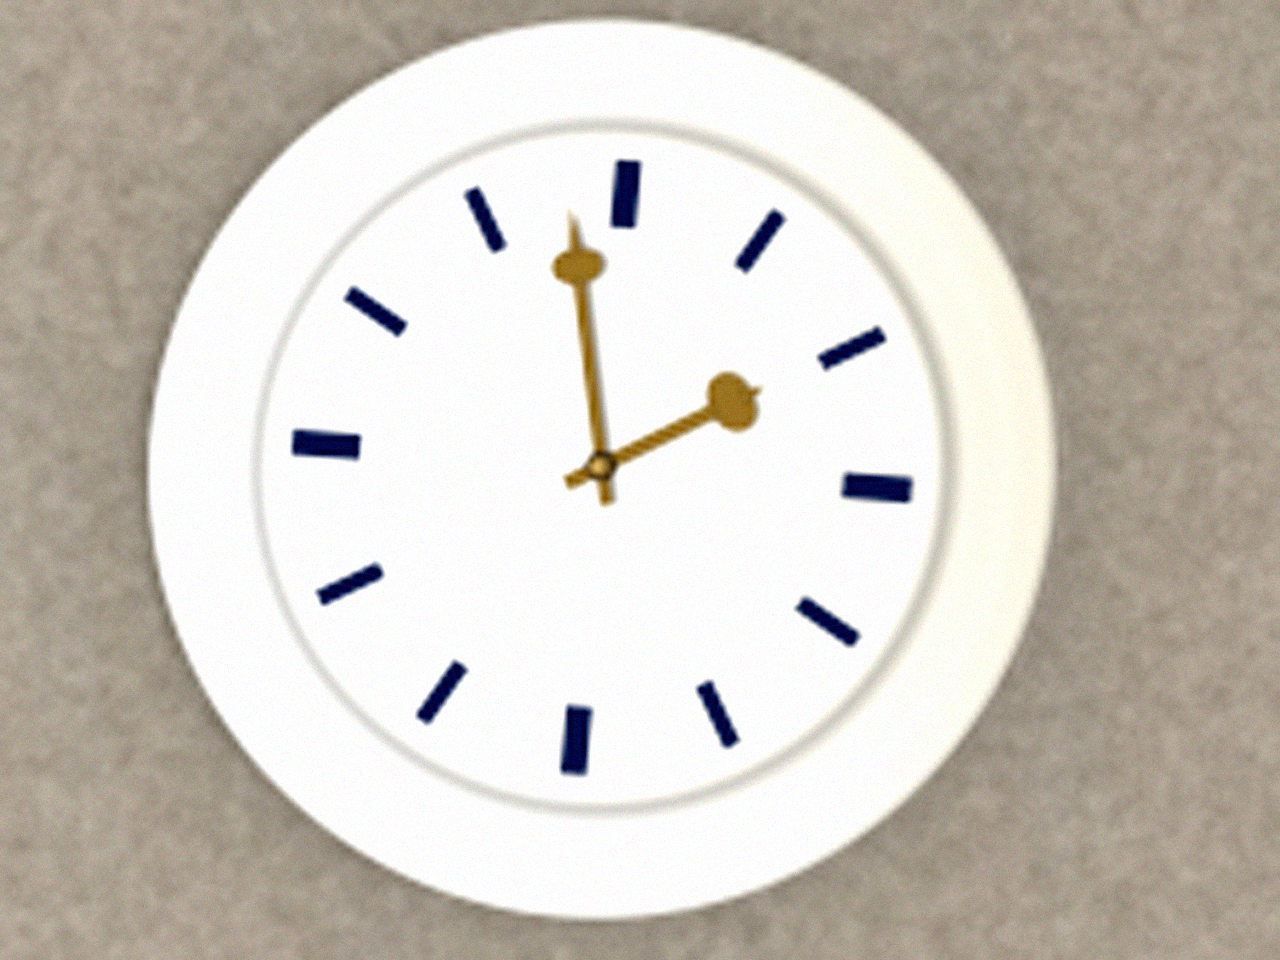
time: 1:58
